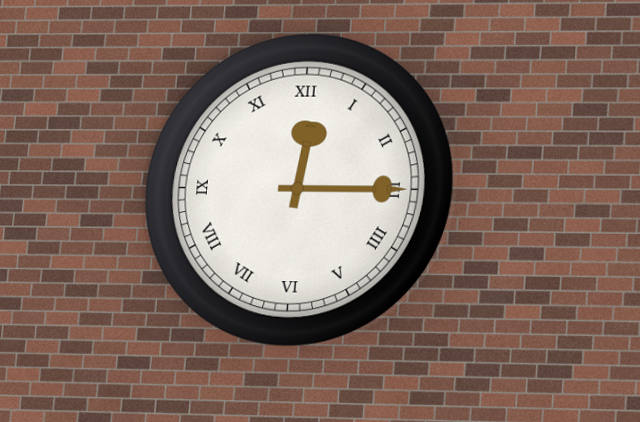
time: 12:15
